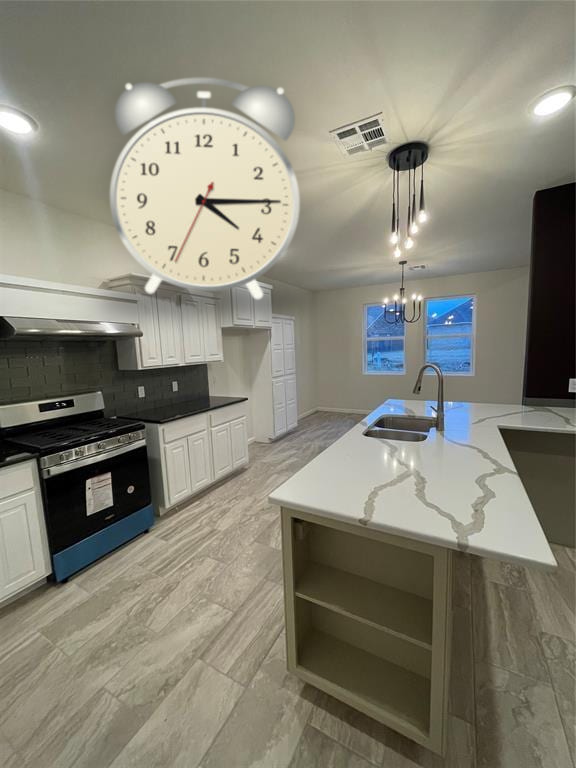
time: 4:14:34
